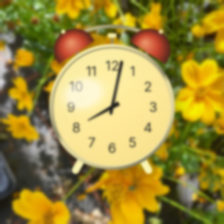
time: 8:02
